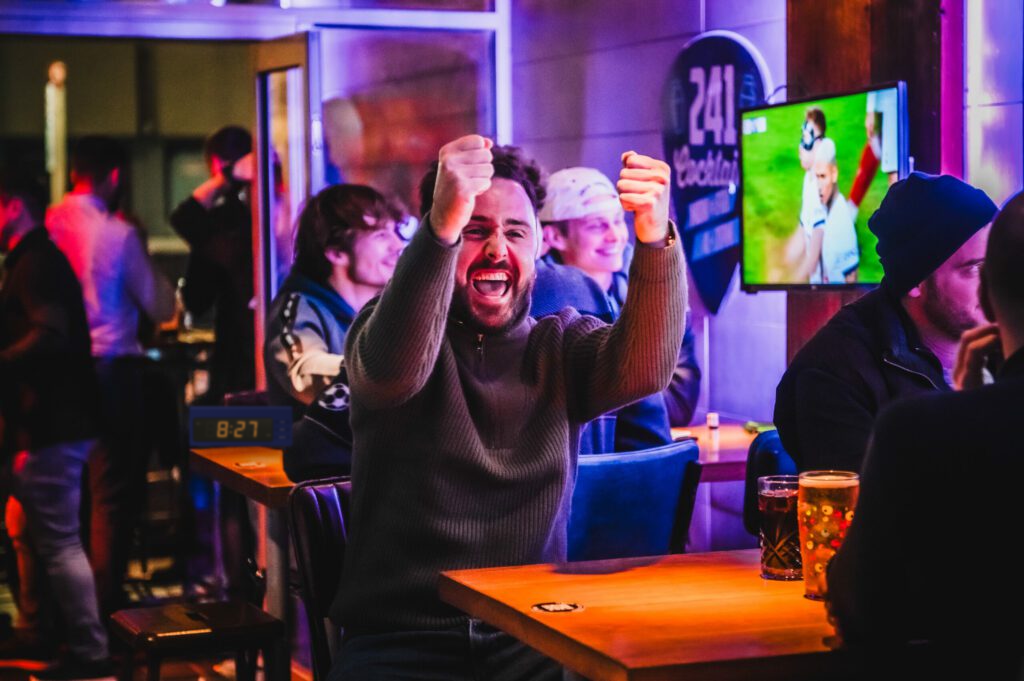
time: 8:27
